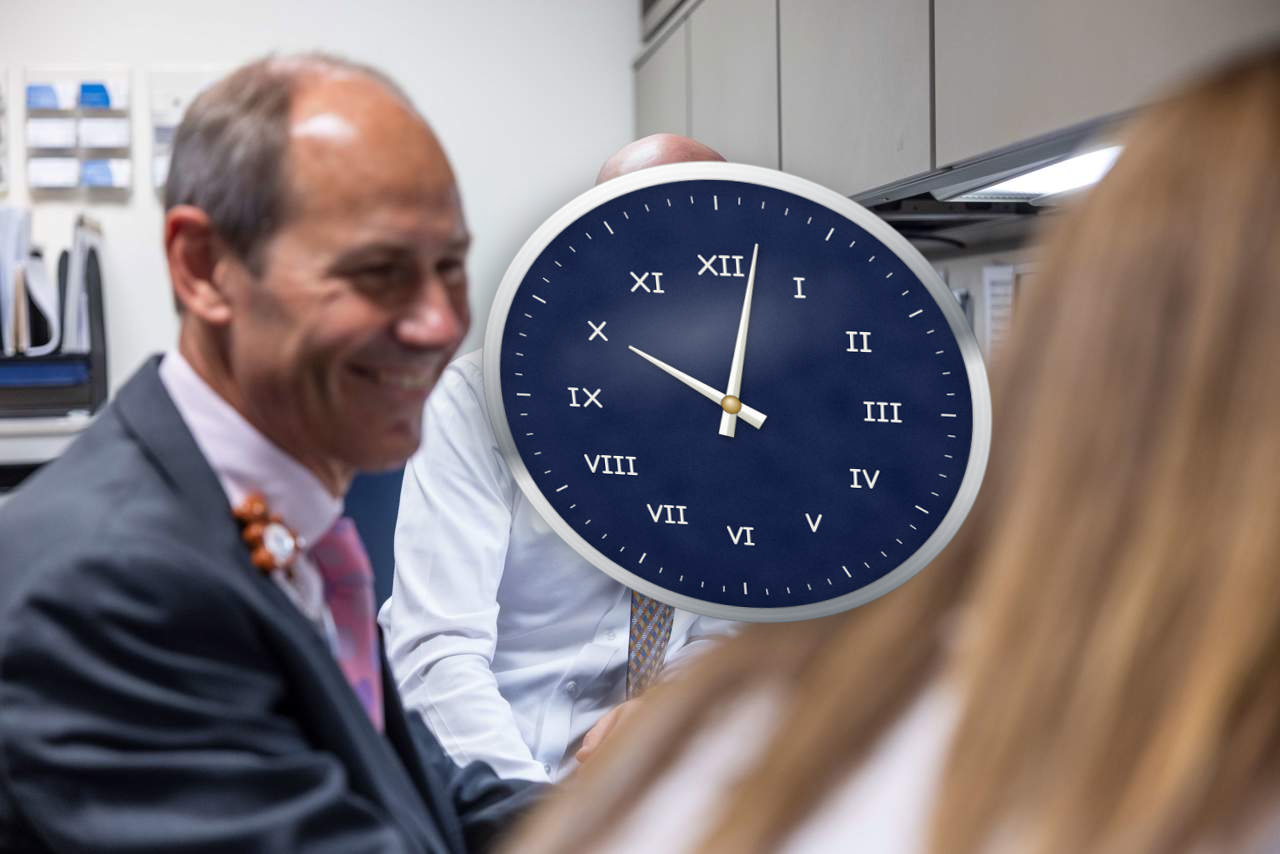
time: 10:02
